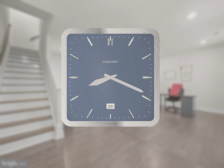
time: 8:19
